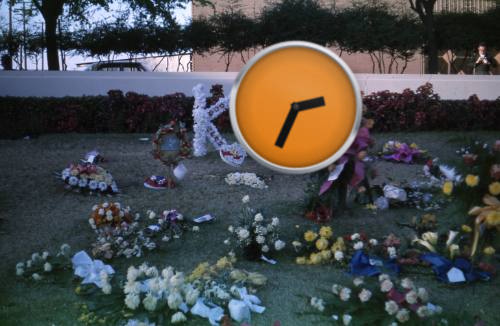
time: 2:34
